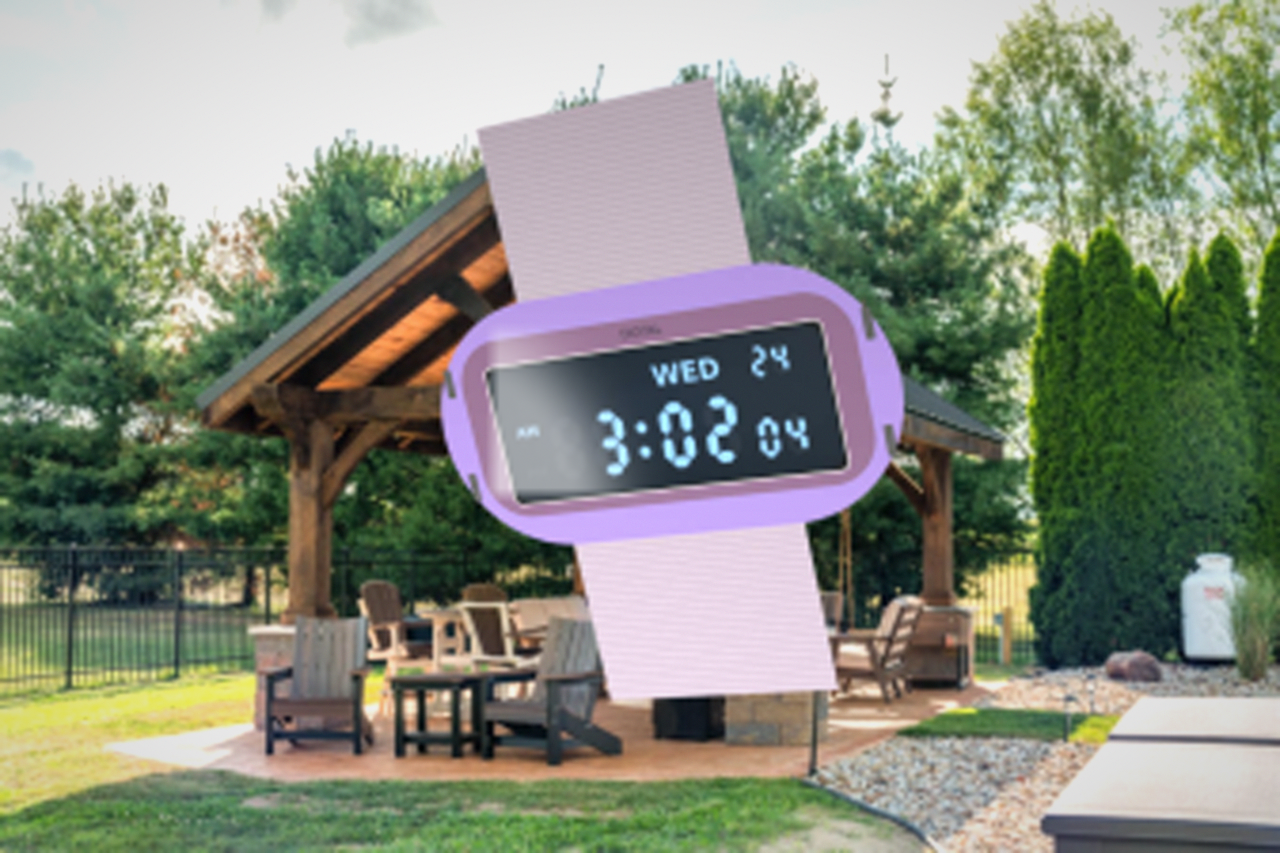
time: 3:02:04
